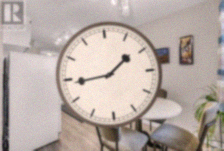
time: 1:44
